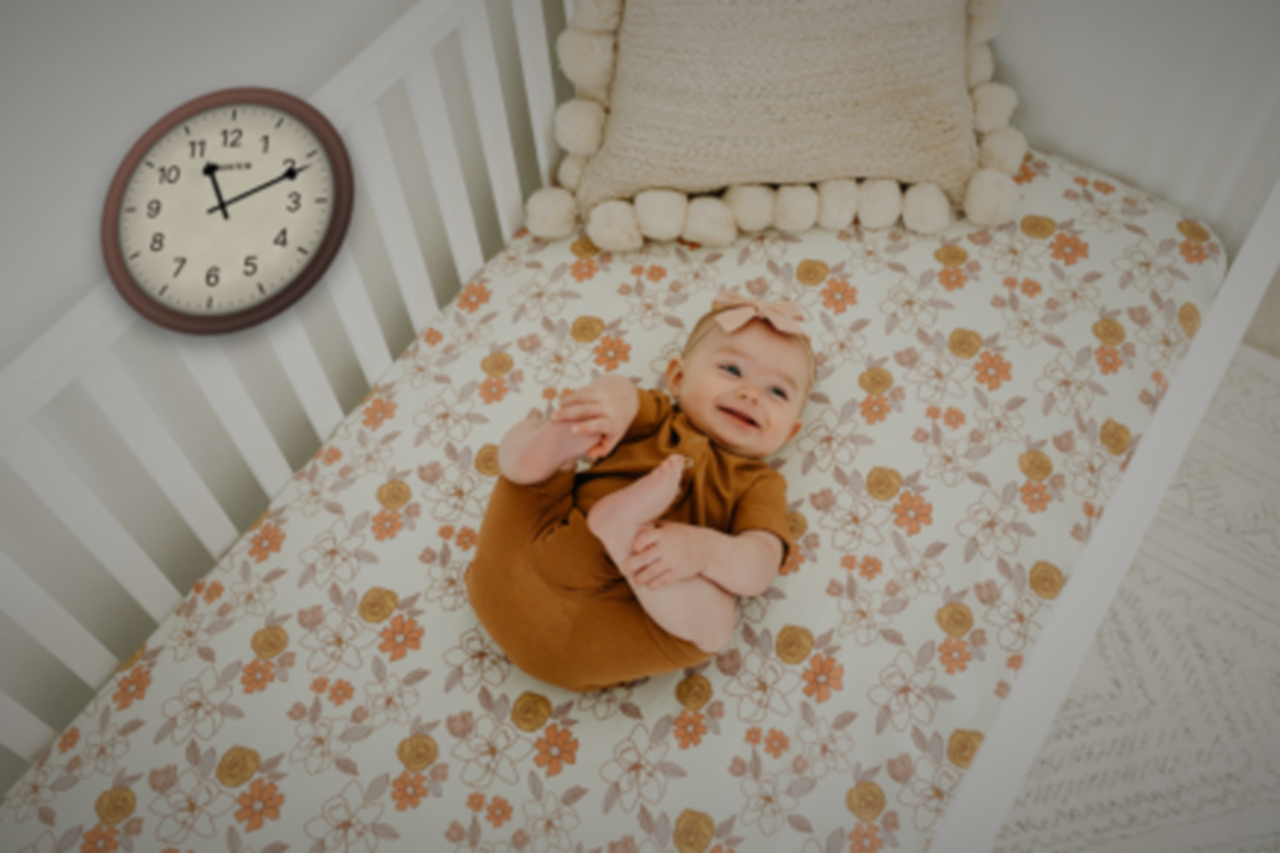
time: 11:11
